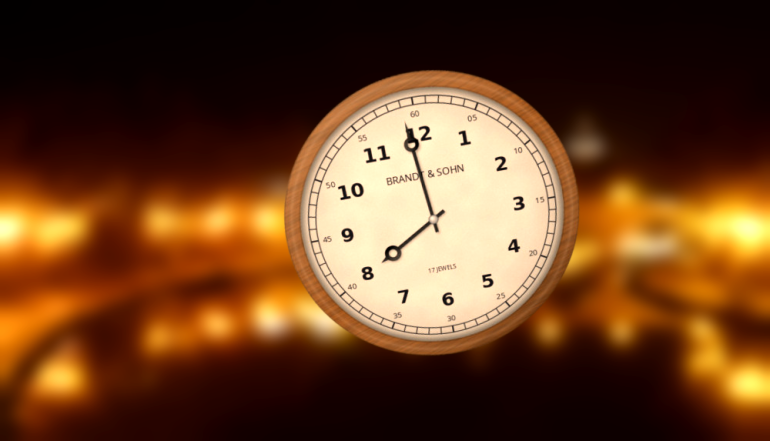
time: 7:59
